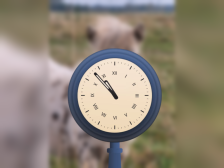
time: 10:53
